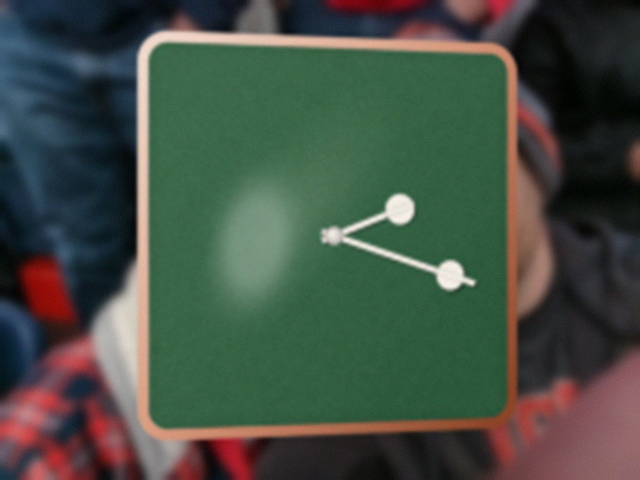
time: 2:18
